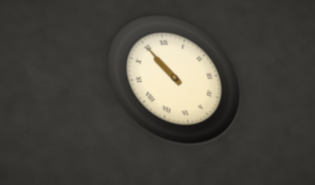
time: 10:55
